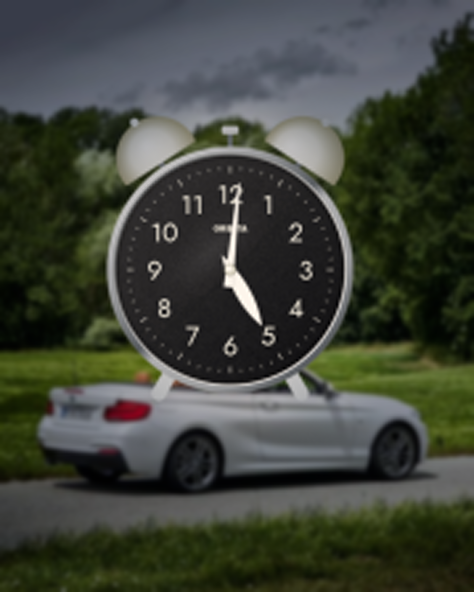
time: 5:01
